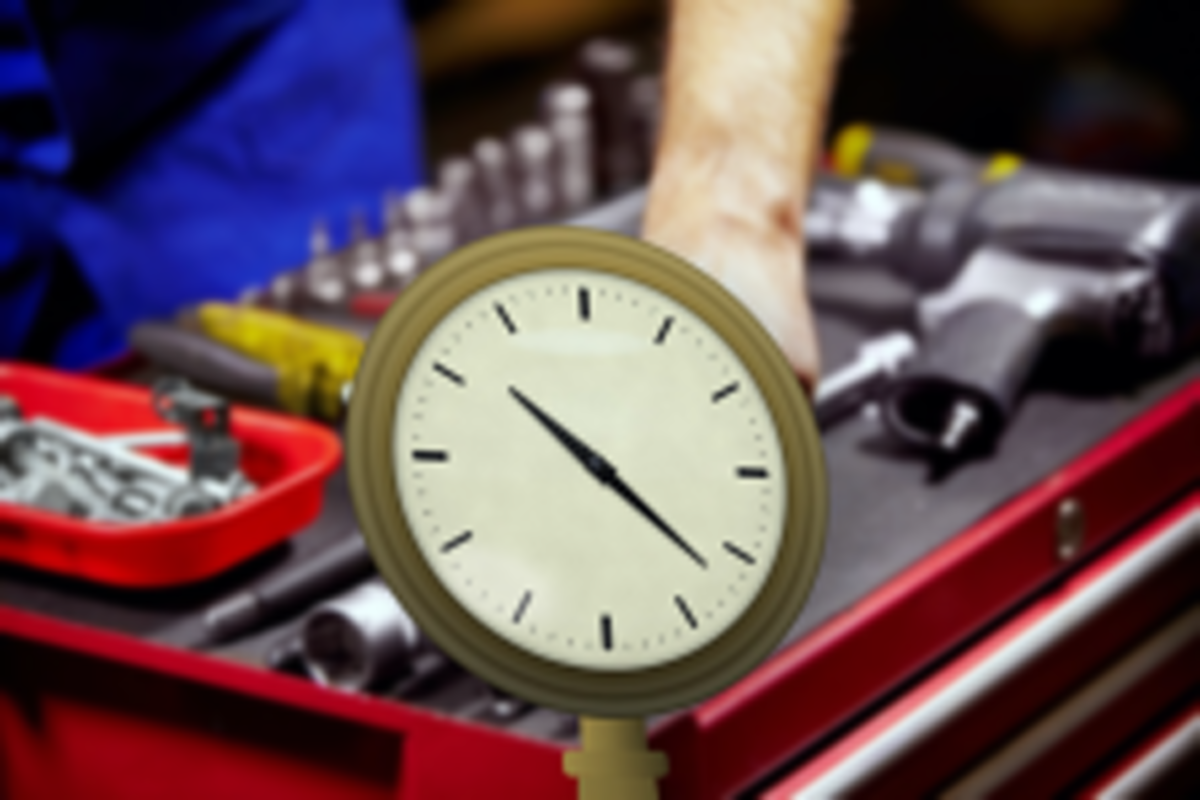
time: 10:22
